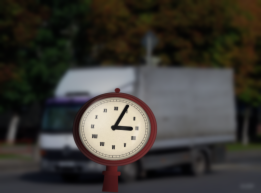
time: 3:04
